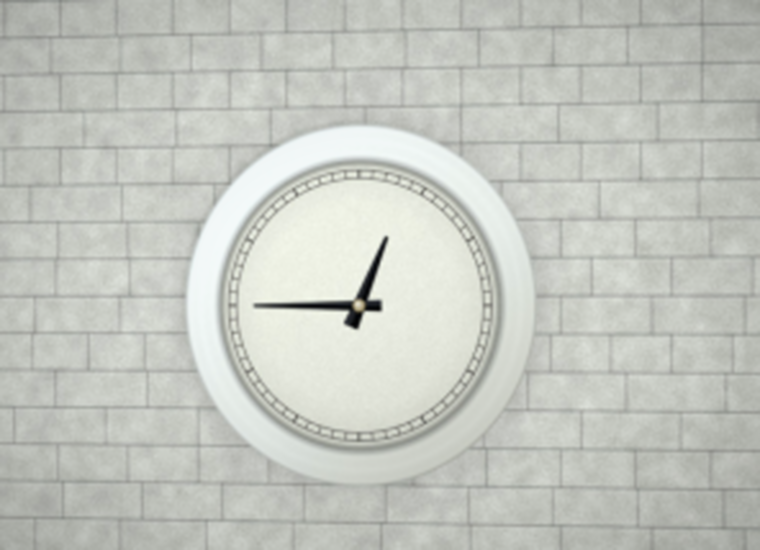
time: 12:45
